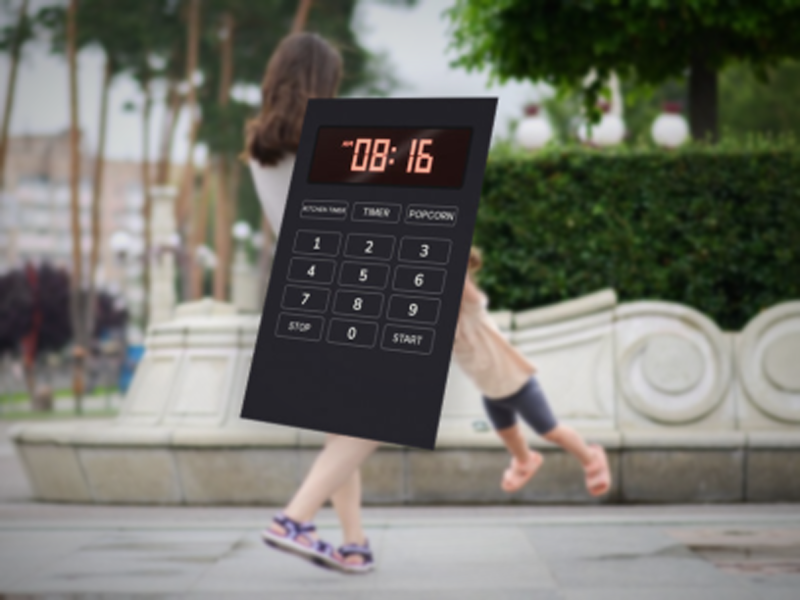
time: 8:16
